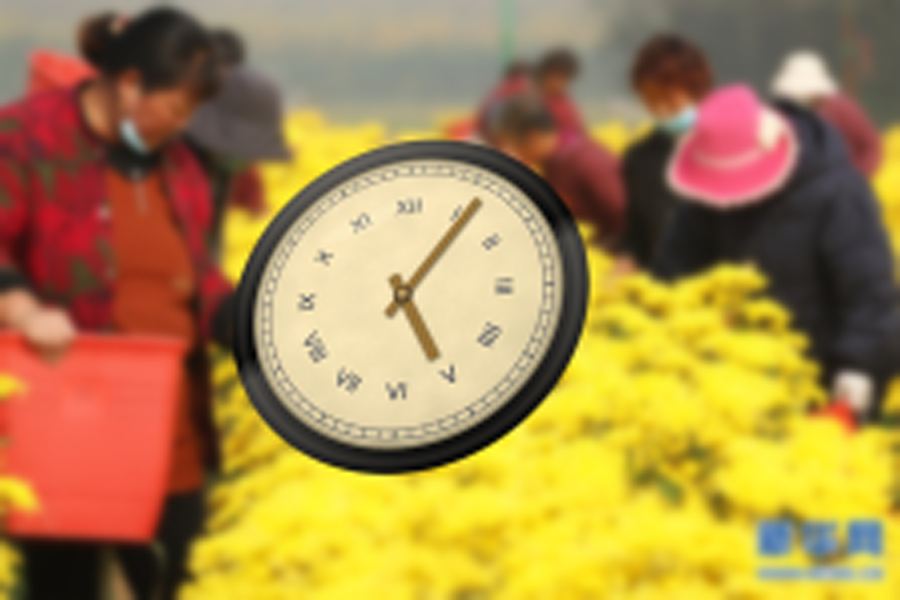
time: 5:06
